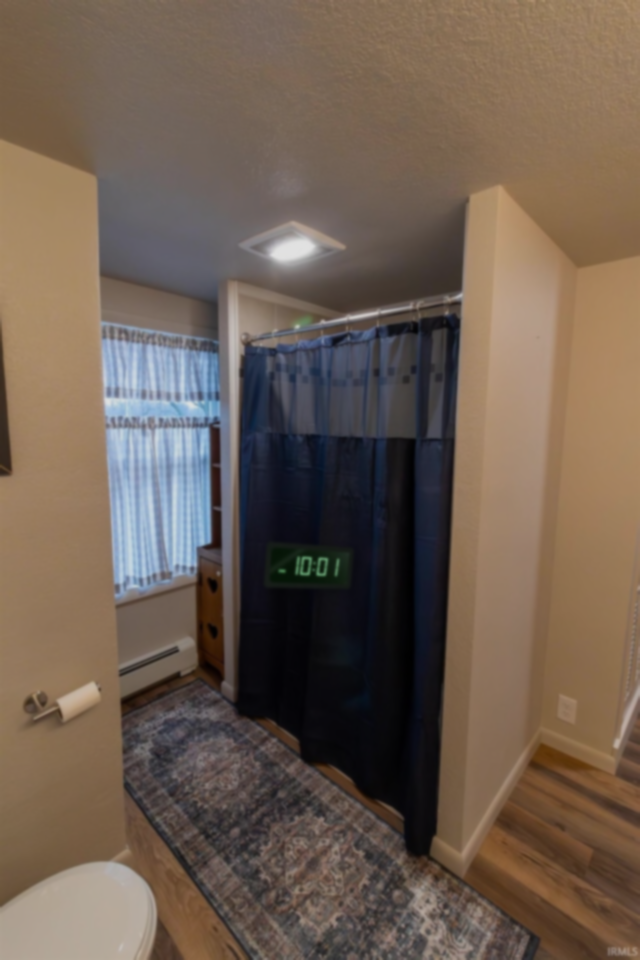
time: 10:01
